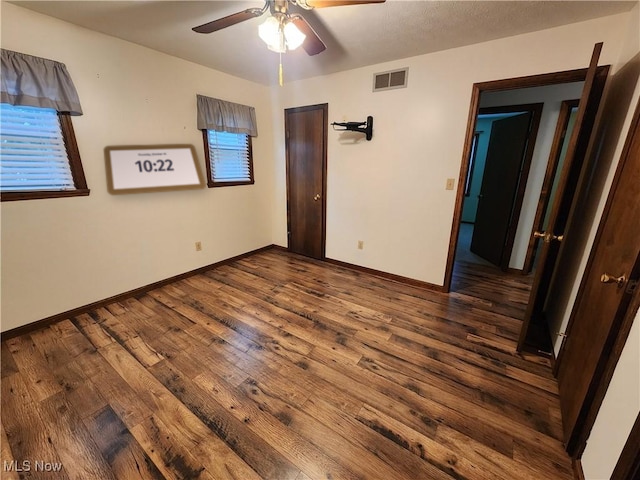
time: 10:22
